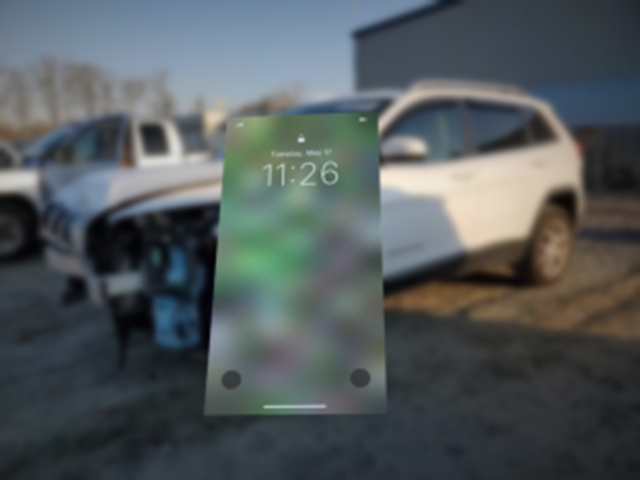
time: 11:26
